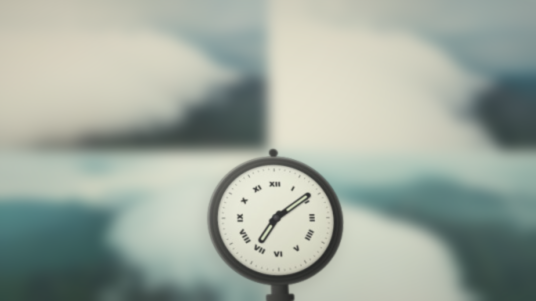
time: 7:09
